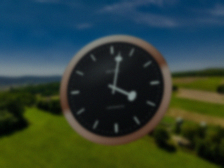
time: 4:02
